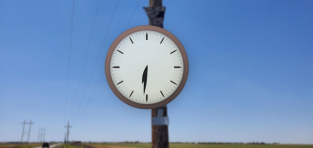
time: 6:31
